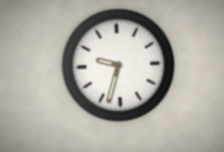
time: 9:33
